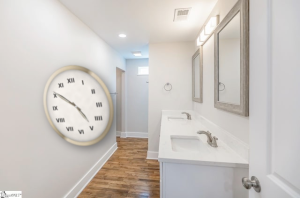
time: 4:51
